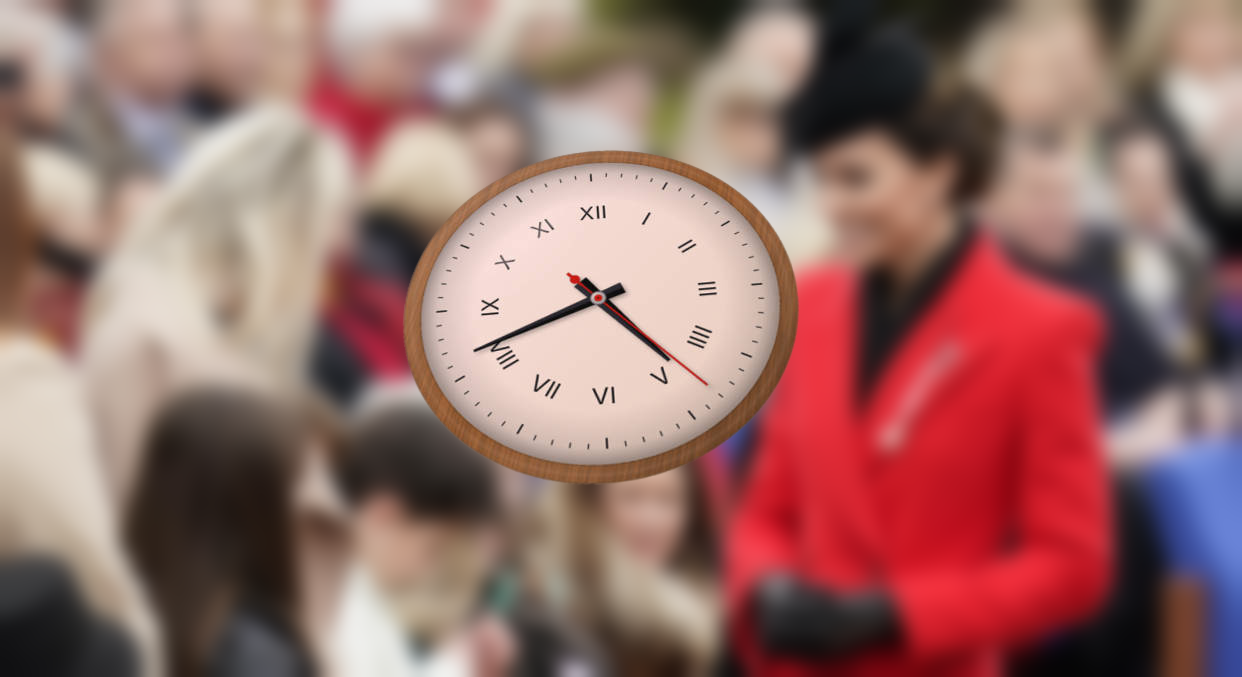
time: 4:41:23
